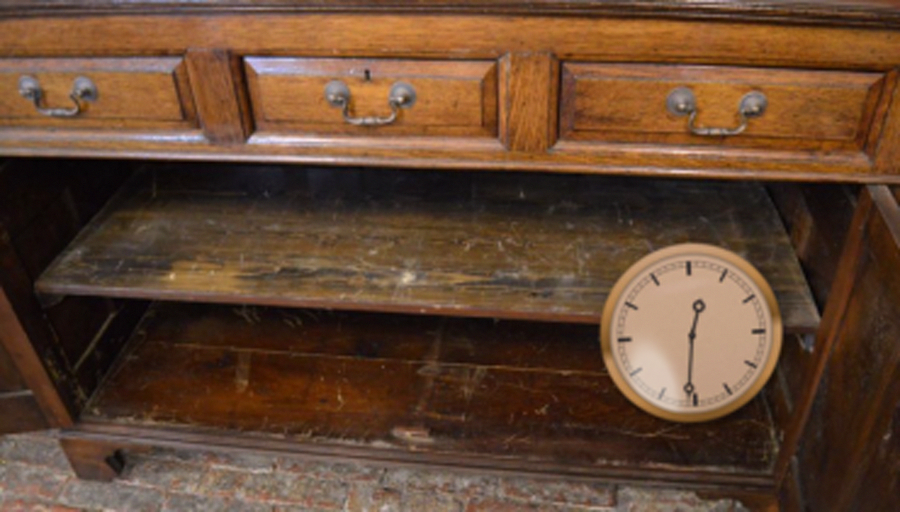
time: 12:31
